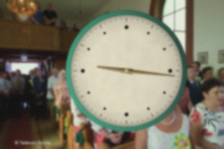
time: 9:16
